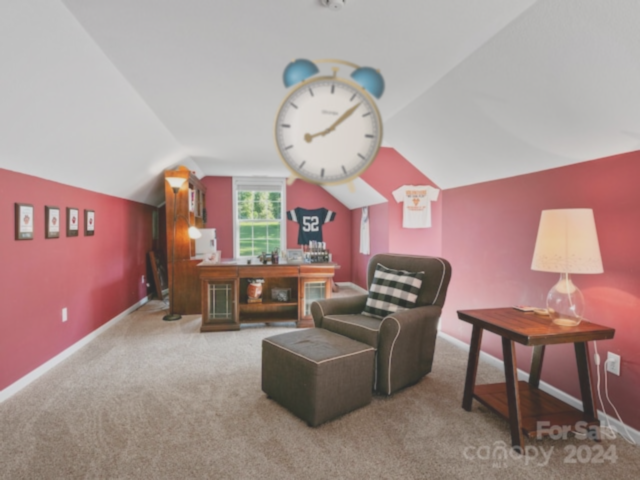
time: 8:07
